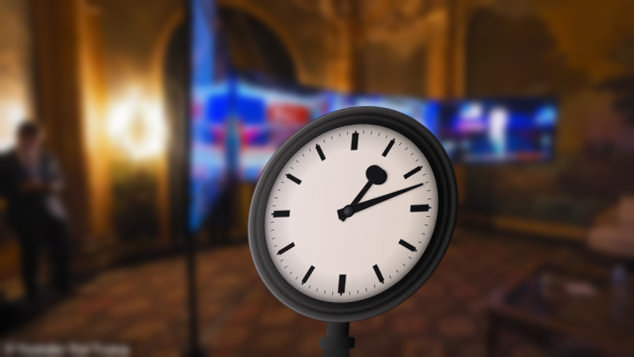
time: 1:12
